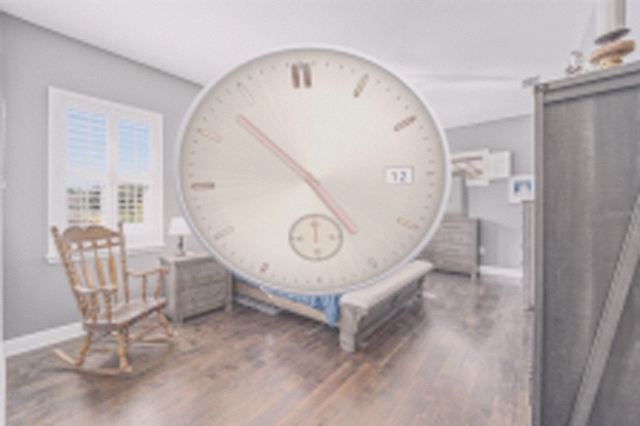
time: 4:53
